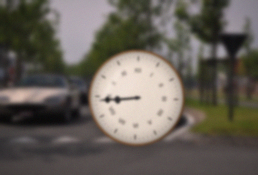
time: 8:44
